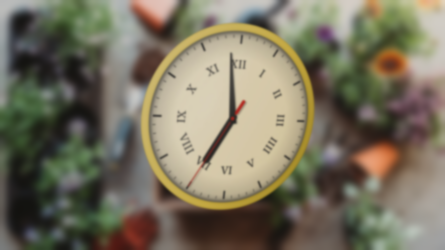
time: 6:58:35
